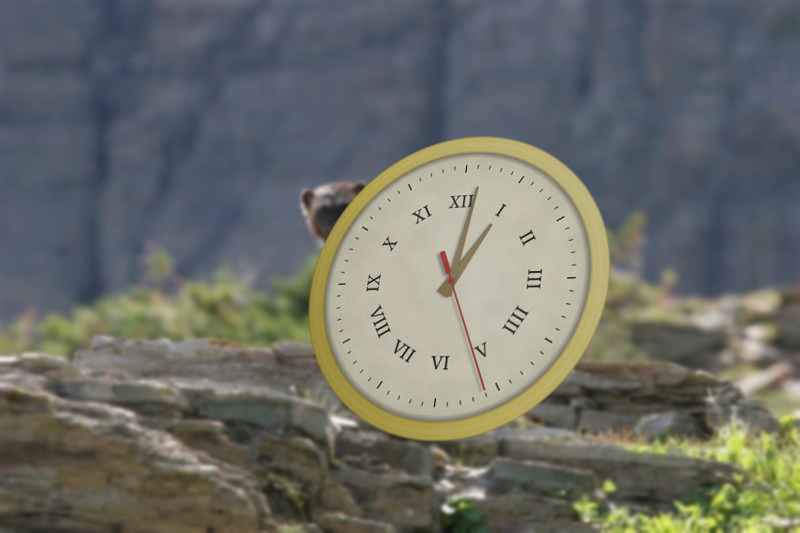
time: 1:01:26
